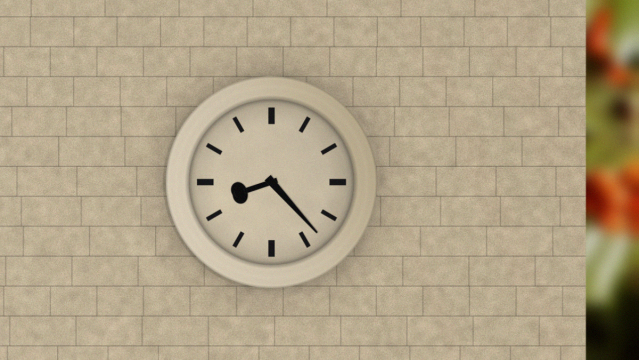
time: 8:23
